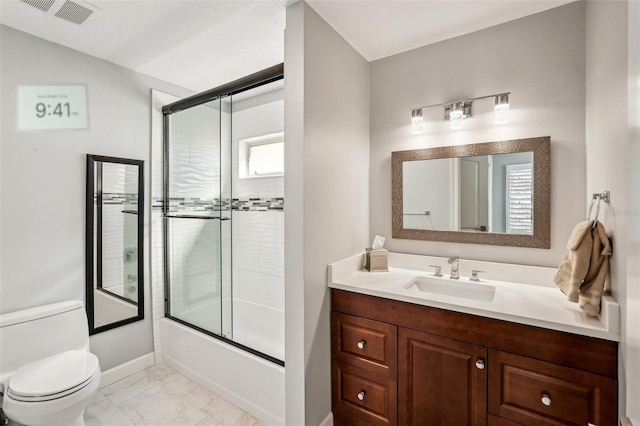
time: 9:41
